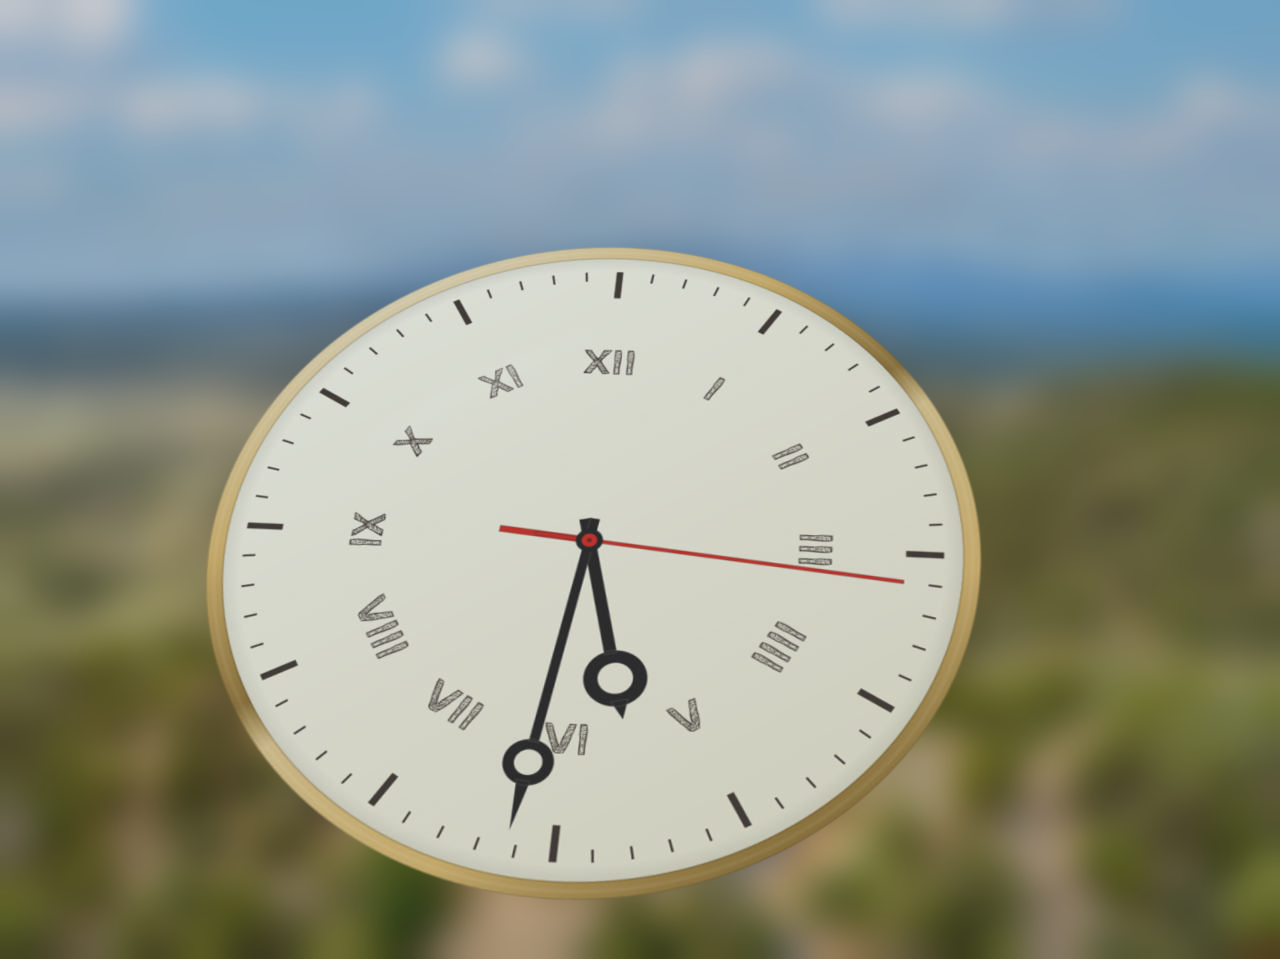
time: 5:31:16
